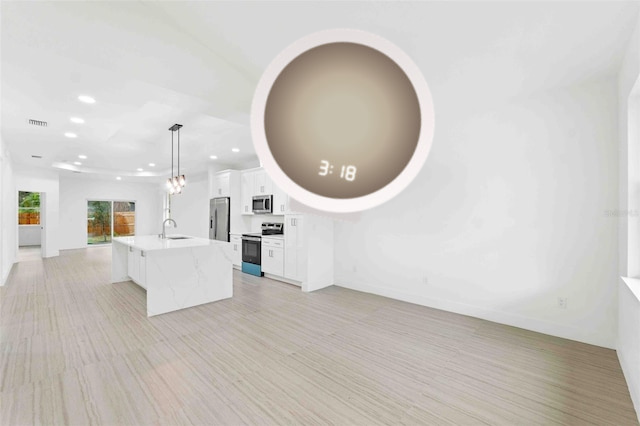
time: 3:18
